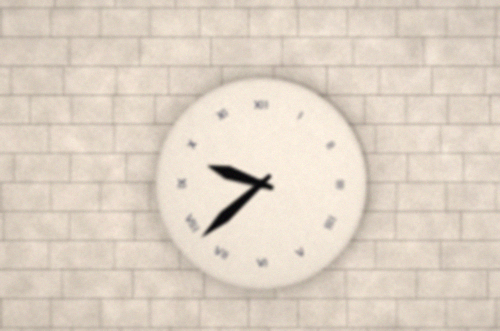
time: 9:38
